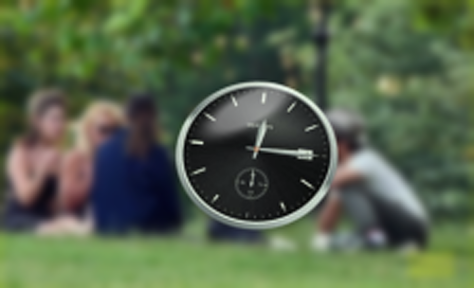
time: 12:15
